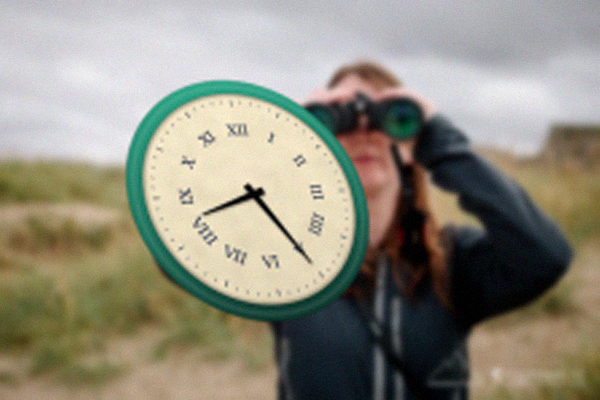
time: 8:25
